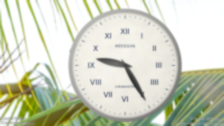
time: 9:25
